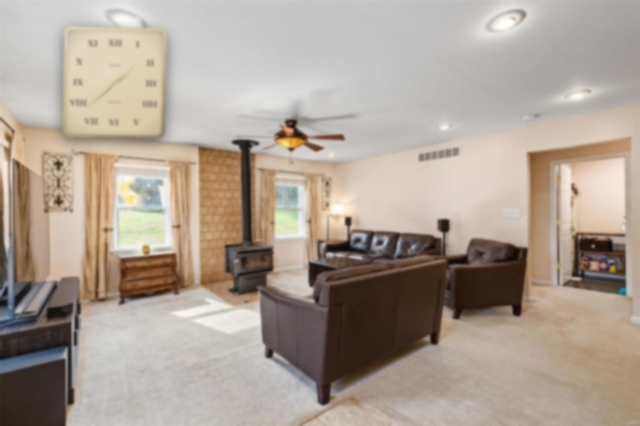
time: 1:38
